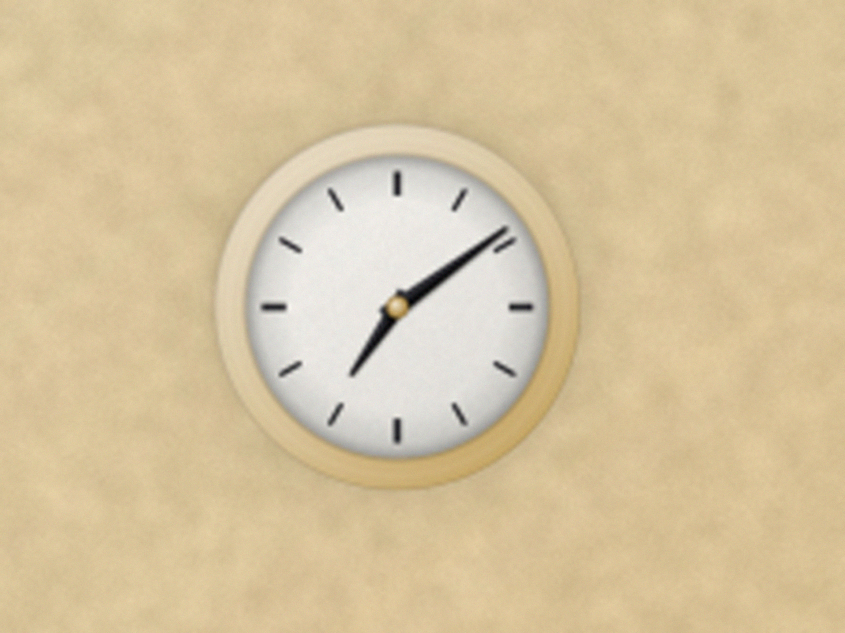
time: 7:09
